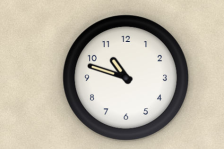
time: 10:48
